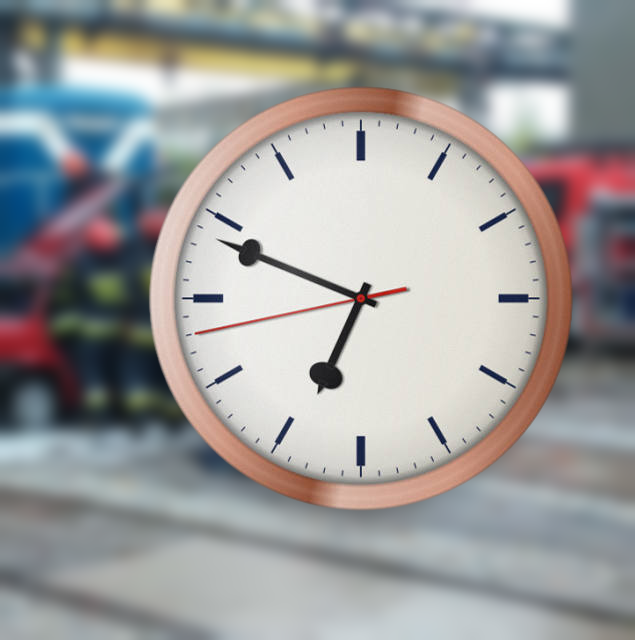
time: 6:48:43
